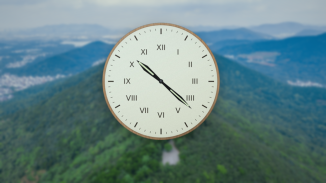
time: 10:22
